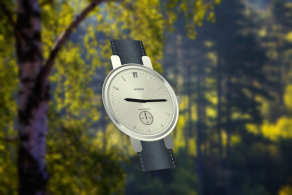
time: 9:15
